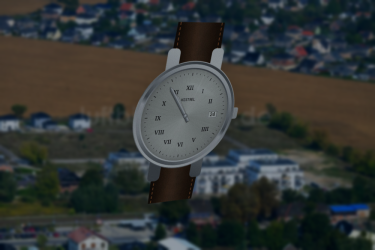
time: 10:54
